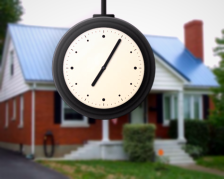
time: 7:05
